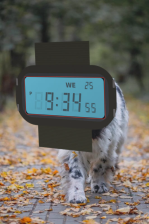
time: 9:34:55
